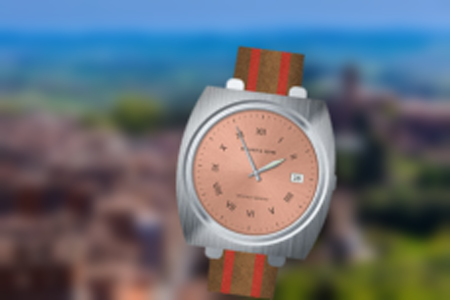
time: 1:55
